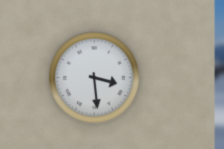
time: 3:29
